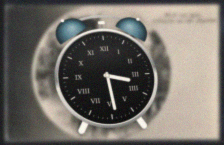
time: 3:29
